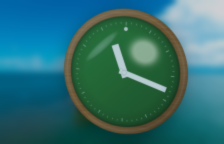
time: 11:18
